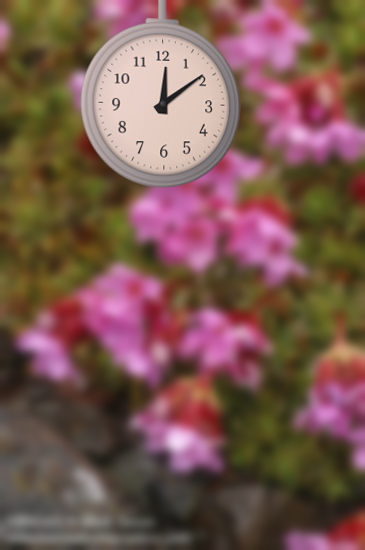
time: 12:09
